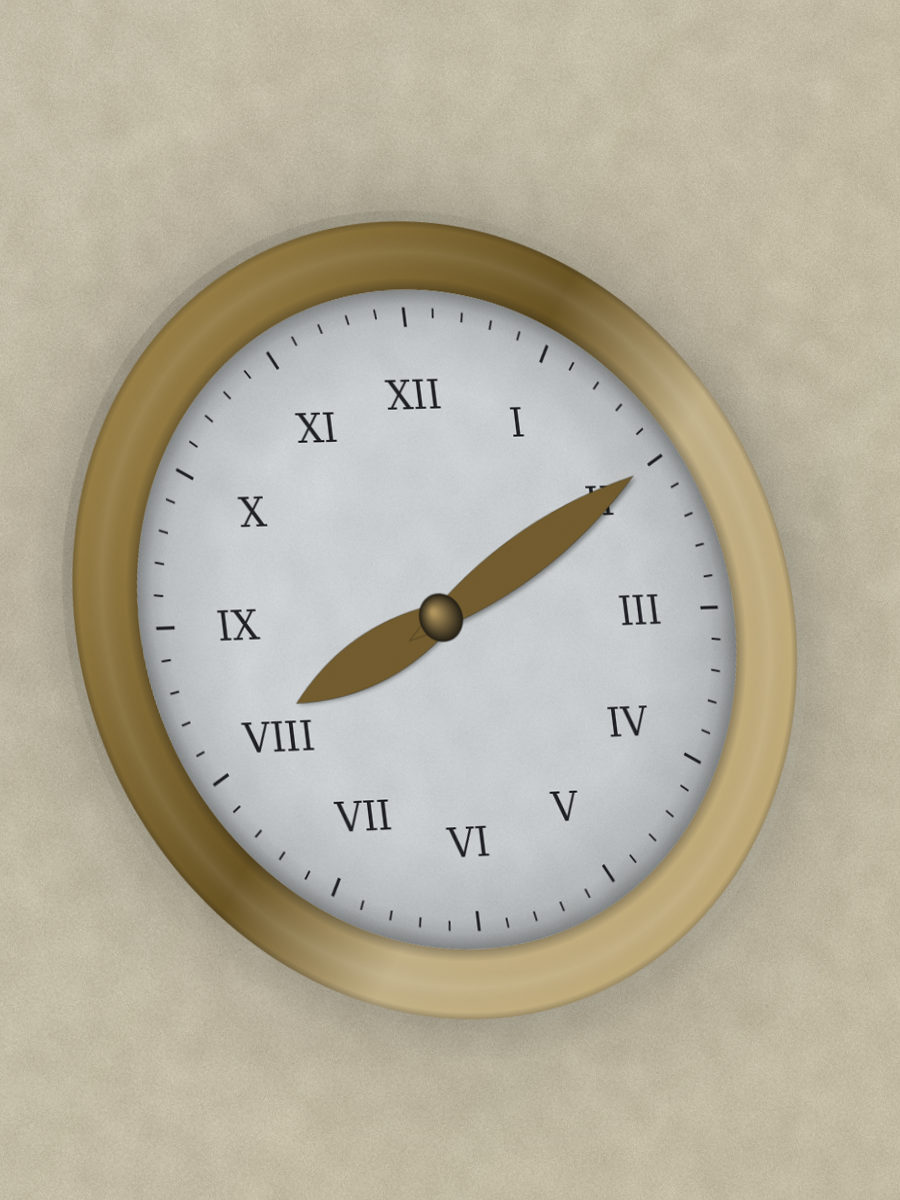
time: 8:10
